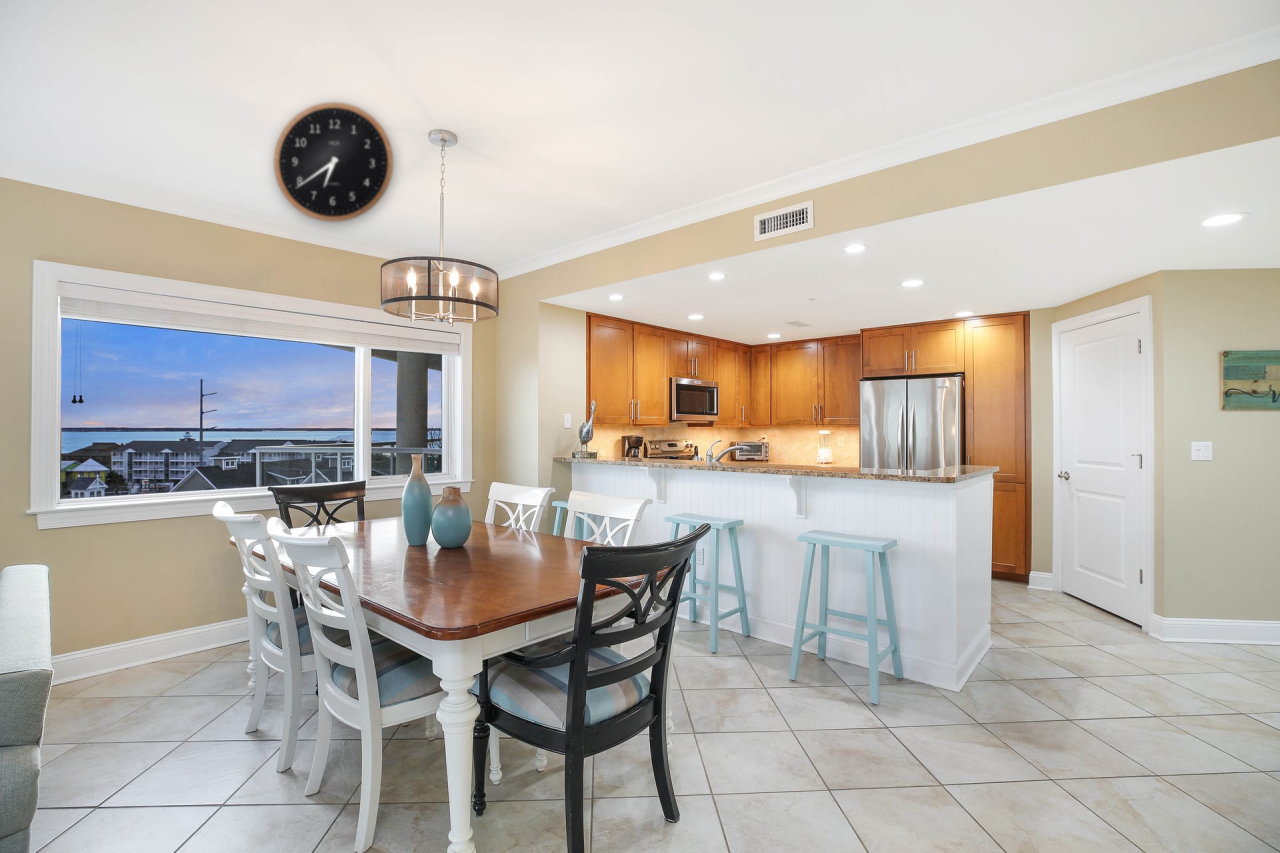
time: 6:39
